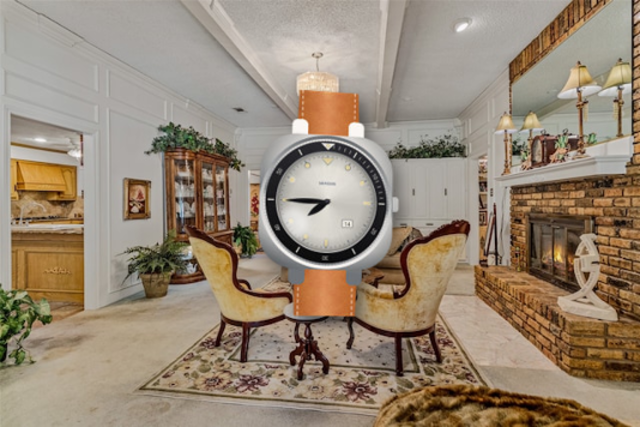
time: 7:45
